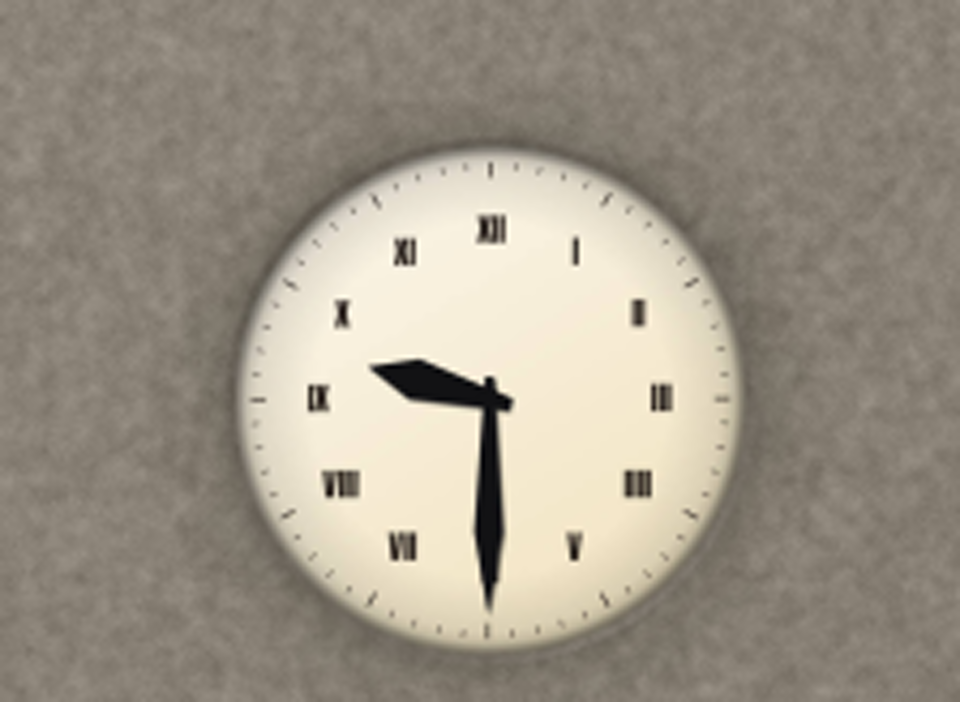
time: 9:30
